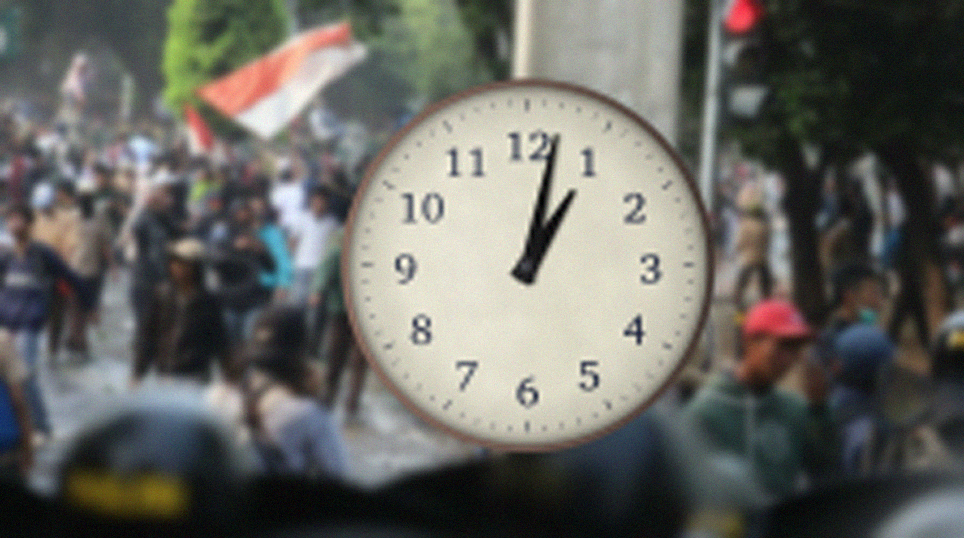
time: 1:02
